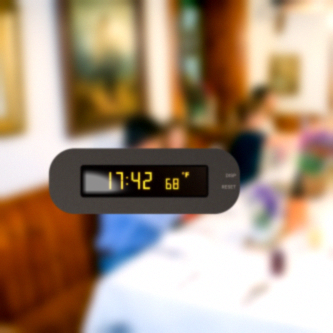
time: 17:42
